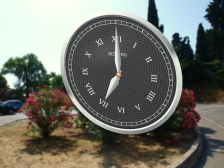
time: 7:00
